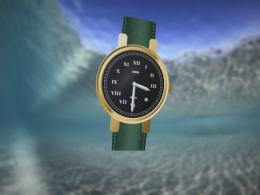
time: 3:30
